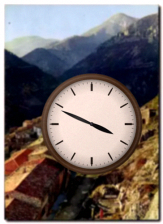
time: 3:49
